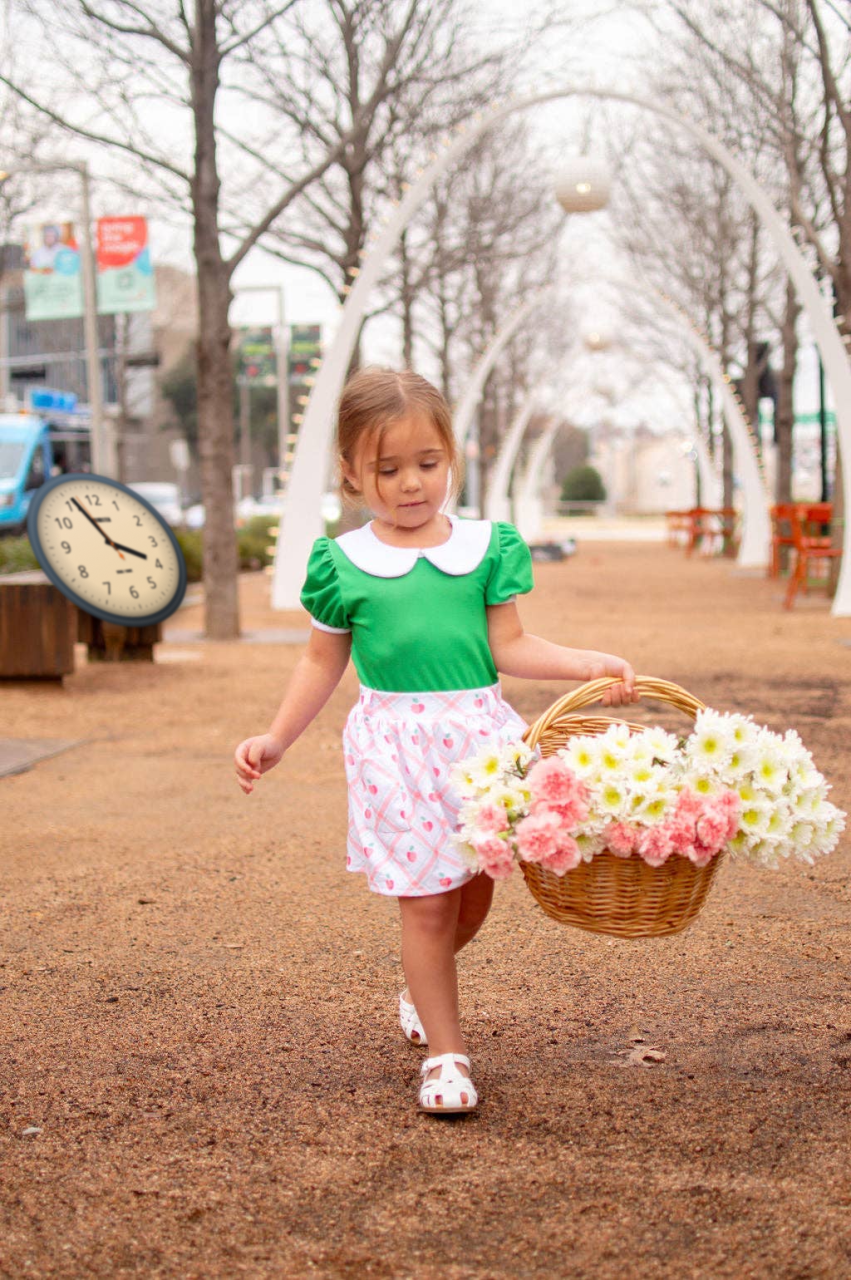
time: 3:55:57
